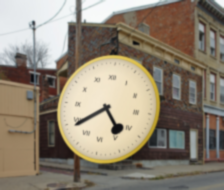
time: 4:39
